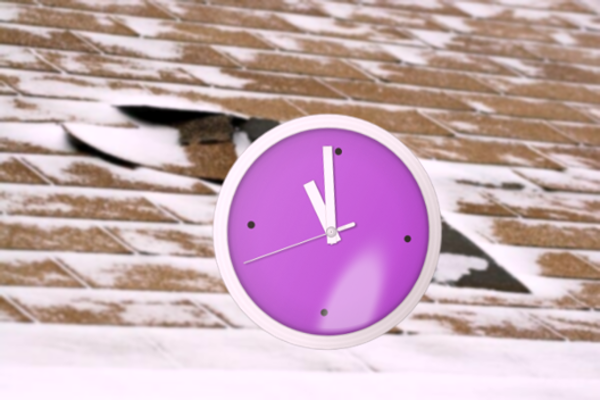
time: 10:58:41
